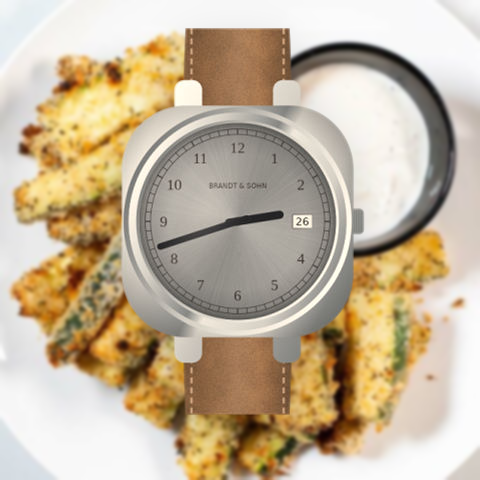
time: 2:42
